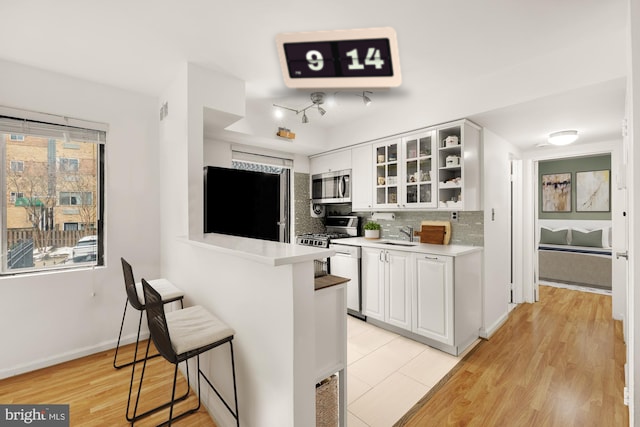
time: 9:14
